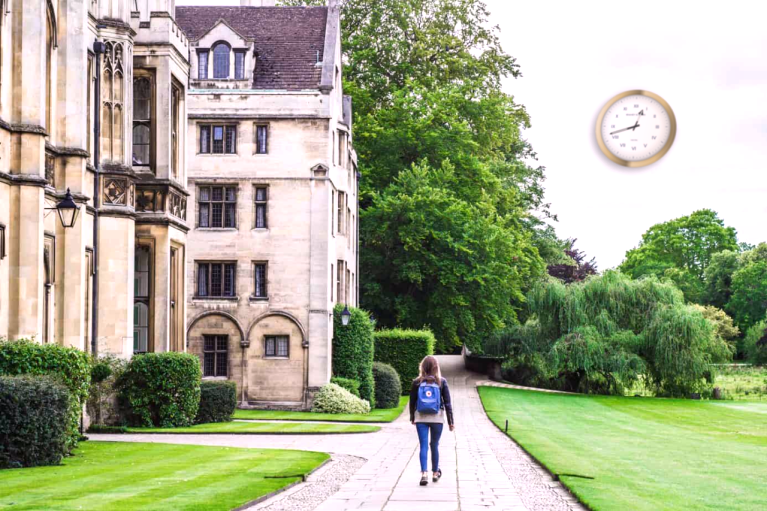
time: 12:42
